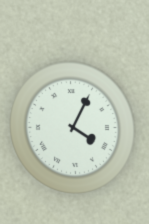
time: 4:05
